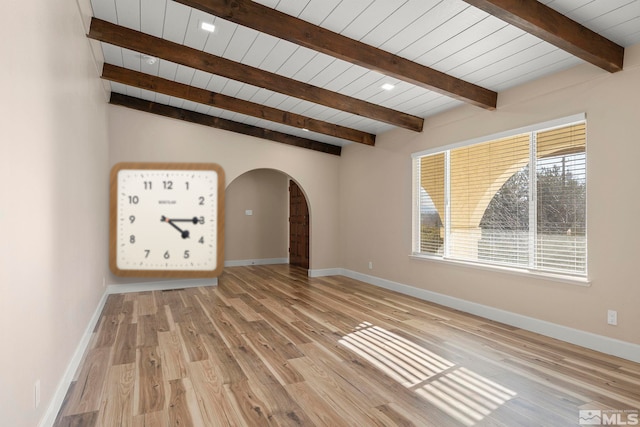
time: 4:15
